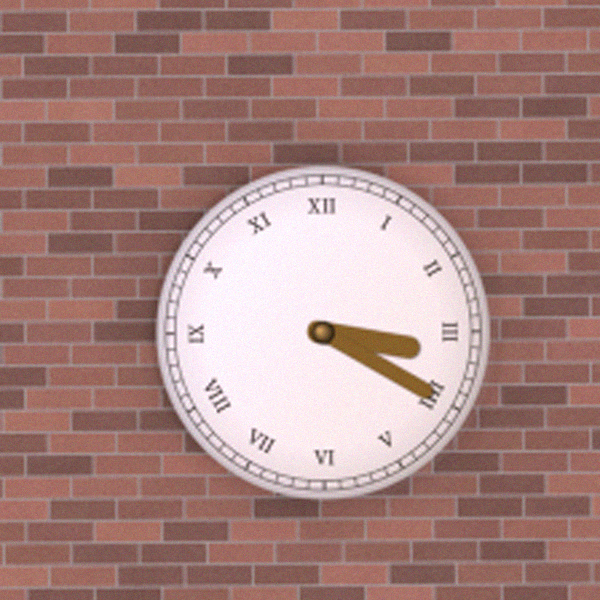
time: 3:20
